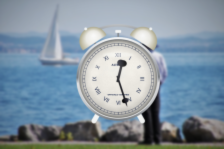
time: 12:27
